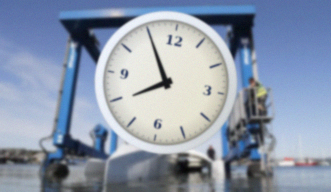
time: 7:55
